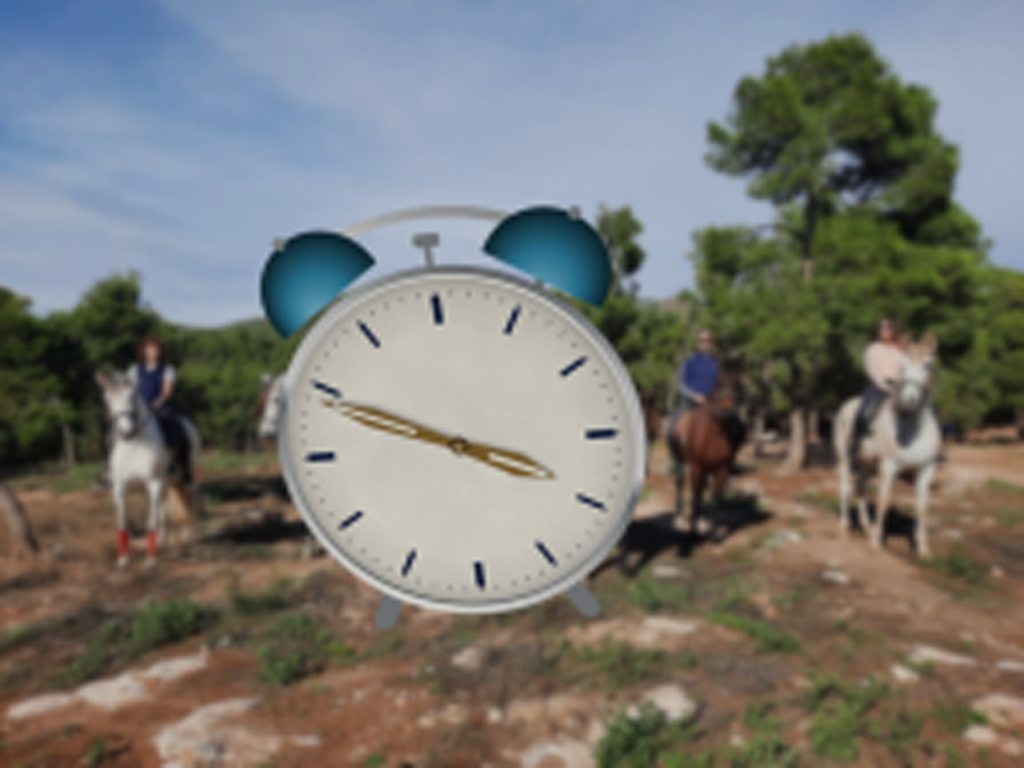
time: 3:49
